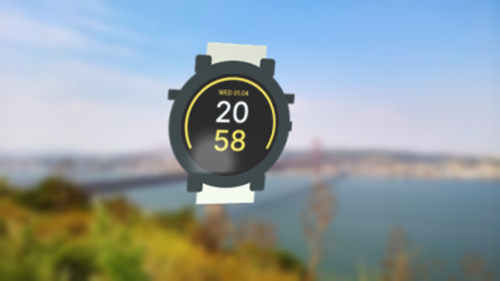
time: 20:58
